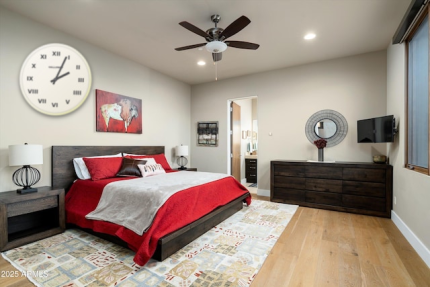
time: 2:04
